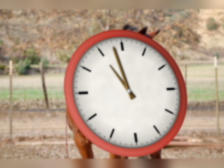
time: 10:58
